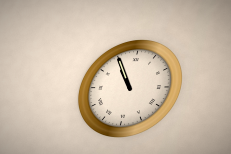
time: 10:55
